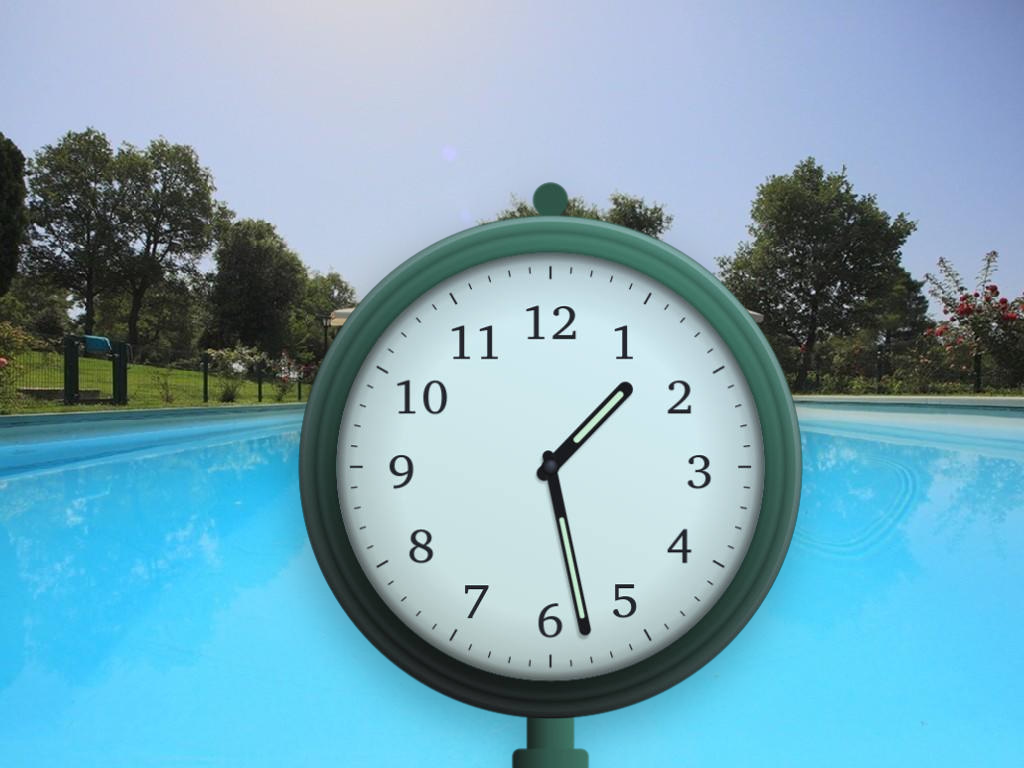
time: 1:28
